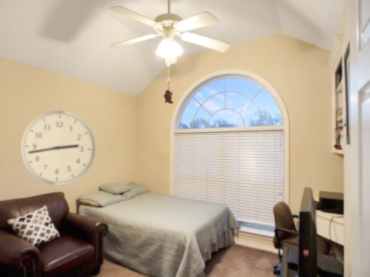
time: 2:43
